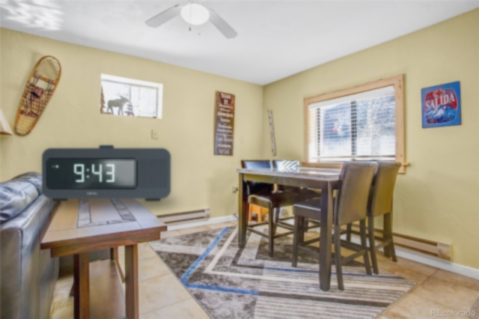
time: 9:43
